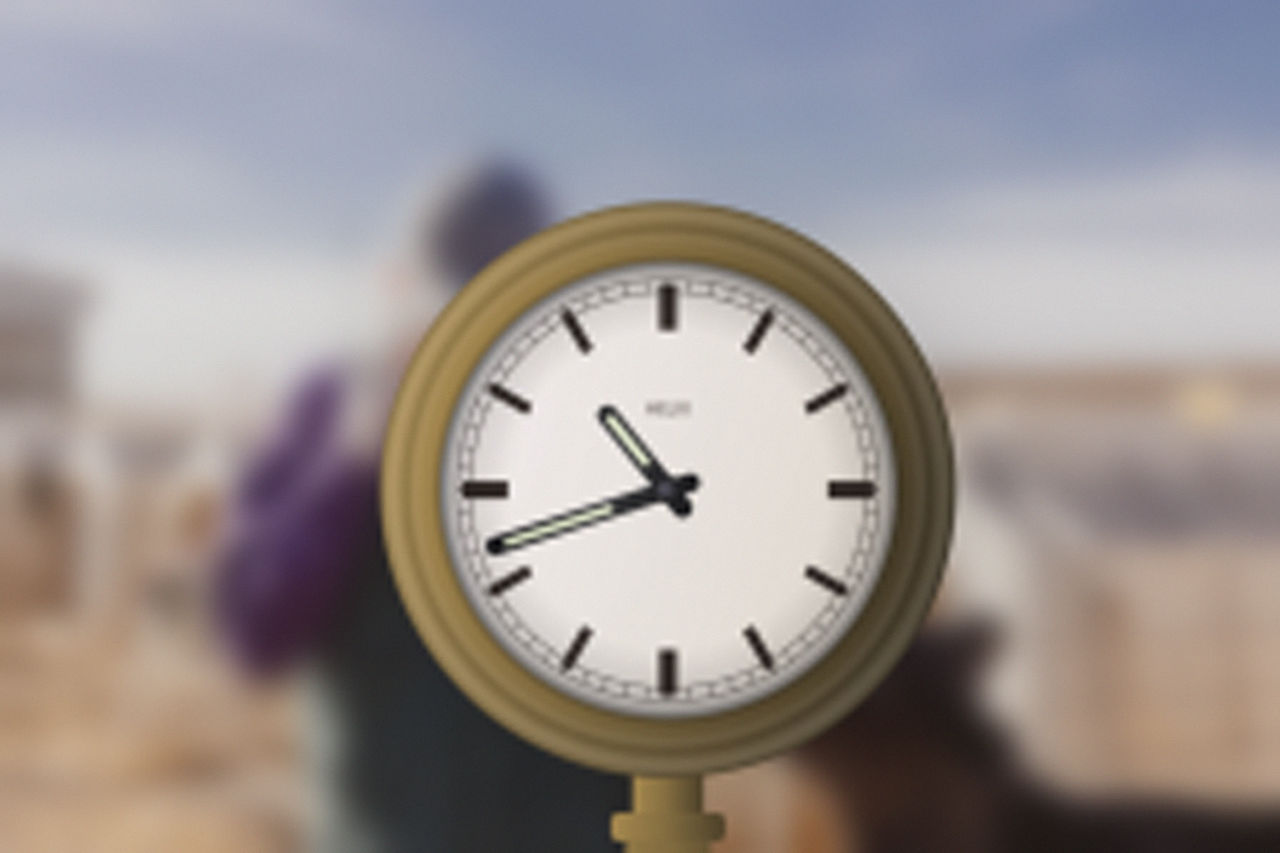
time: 10:42
